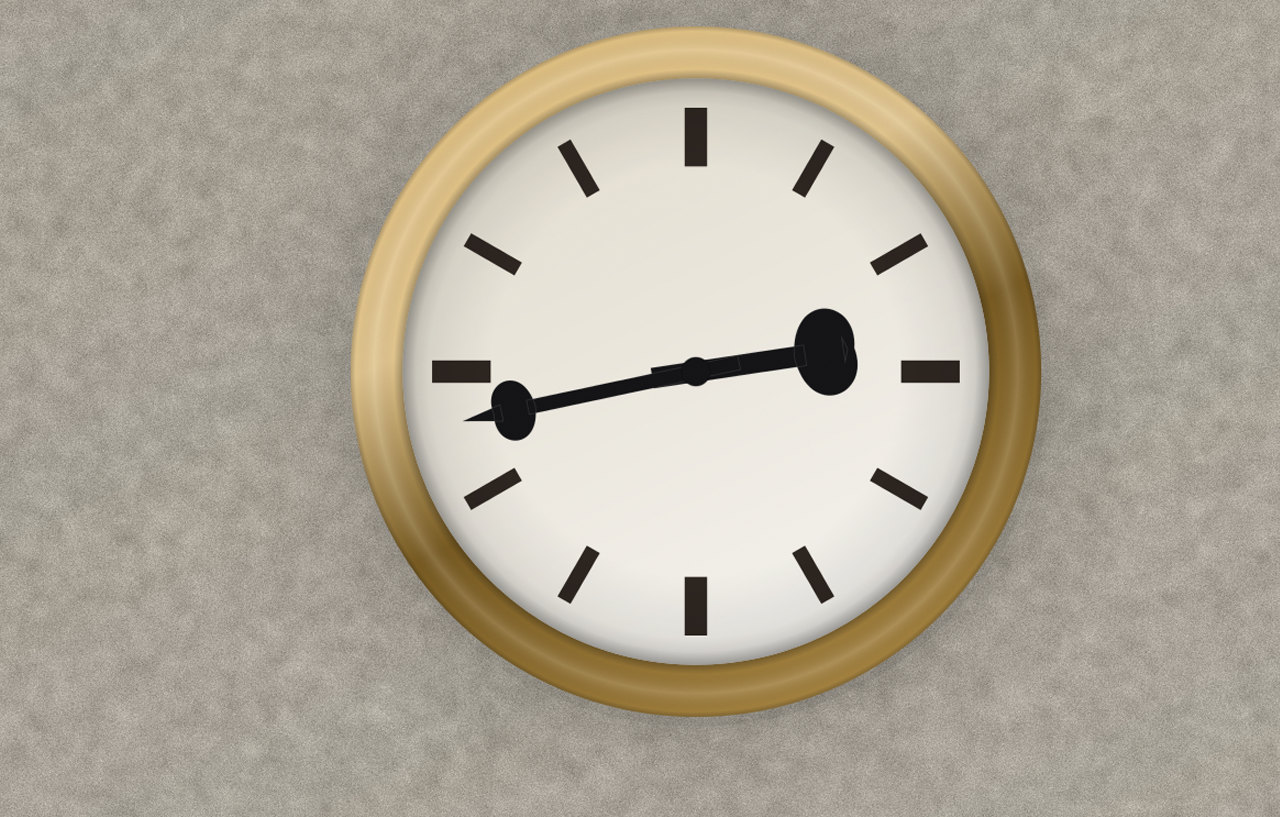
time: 2:43
